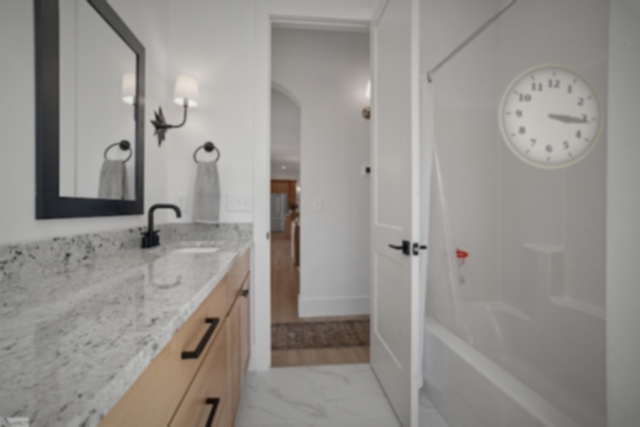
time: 3:16
